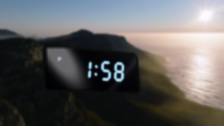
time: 1:58
